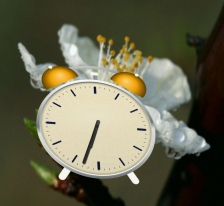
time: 6:33
